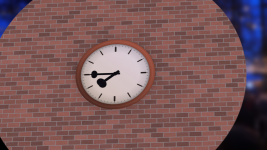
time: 7:45
